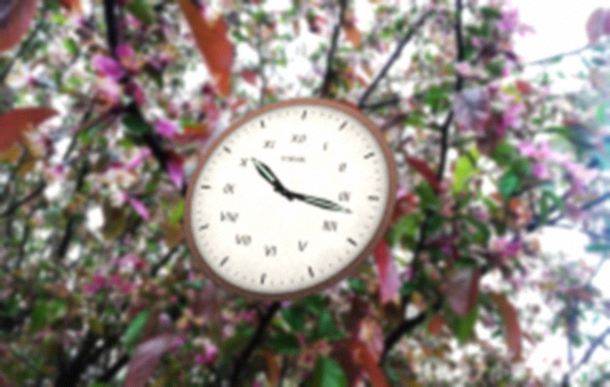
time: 10:17
